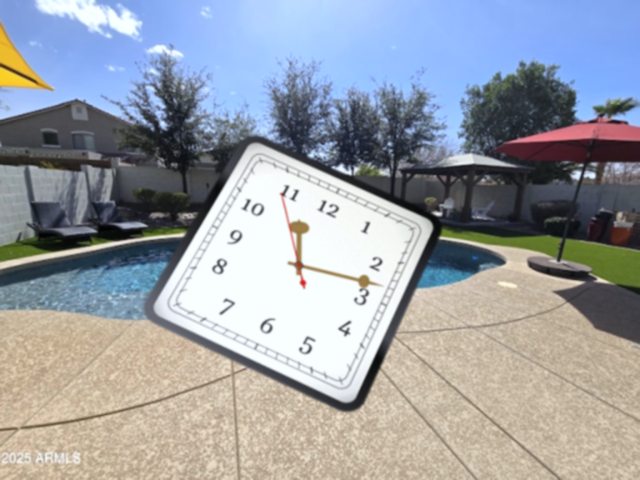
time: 11:12:54
